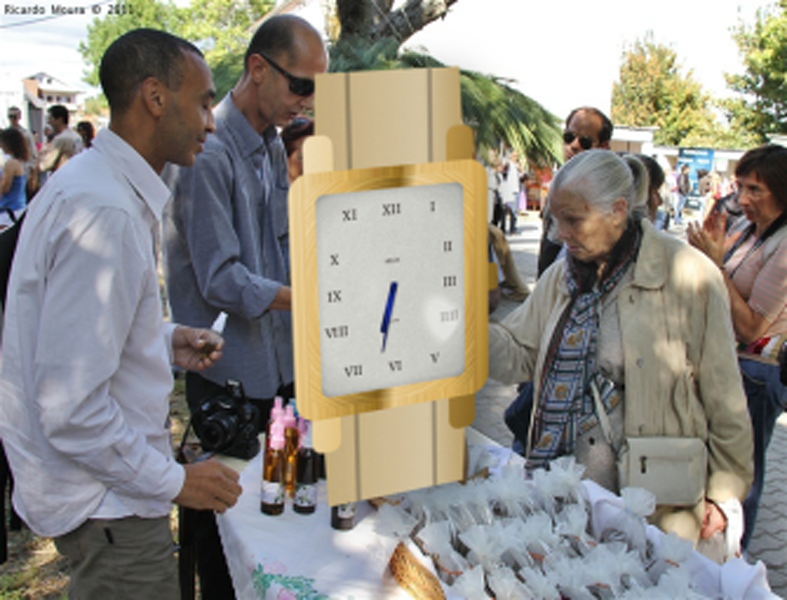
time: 6:32
